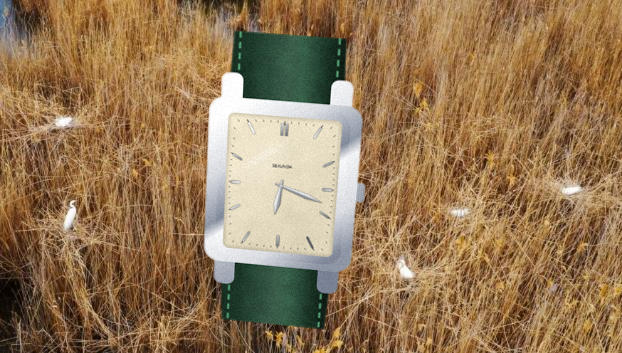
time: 6:18
